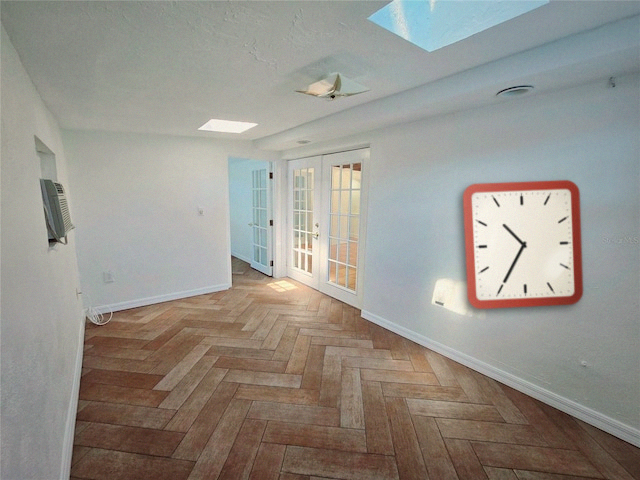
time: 10:35
